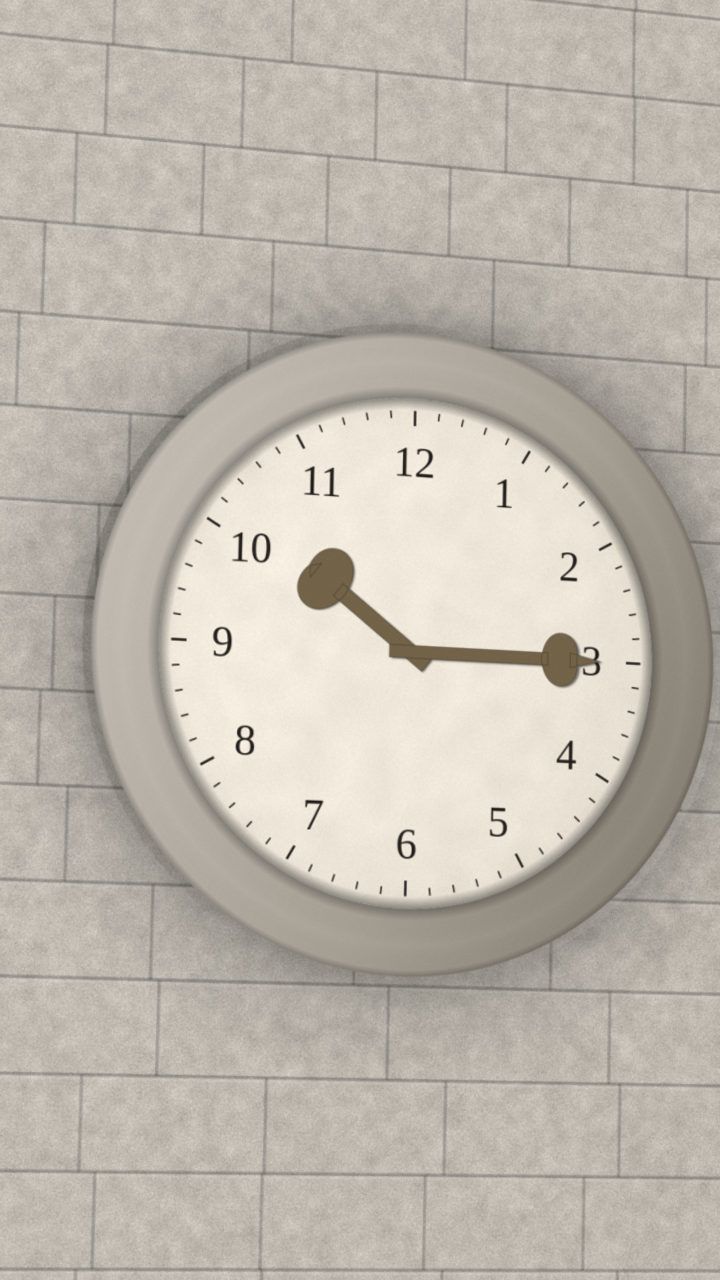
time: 10:15
